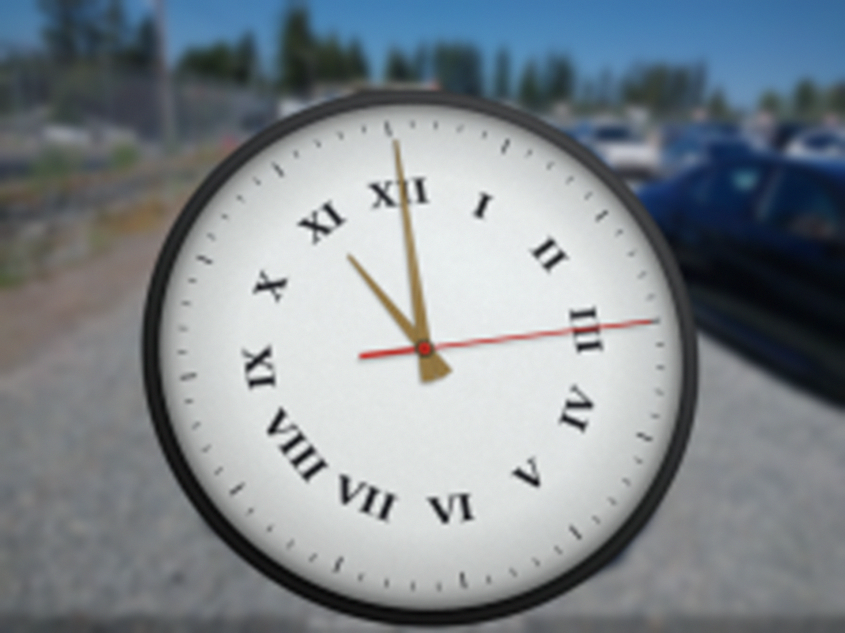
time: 11:00:15
